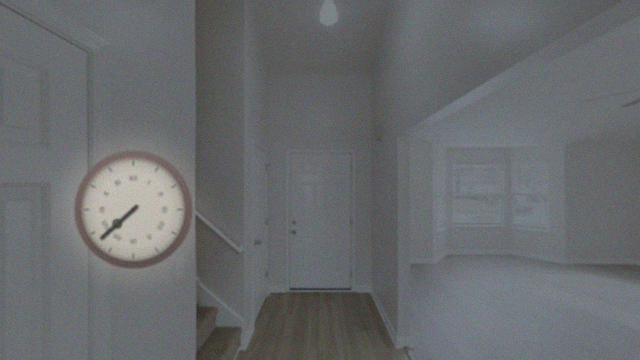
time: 7:38
